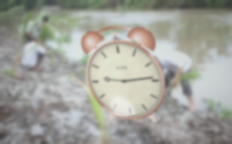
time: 9:14
